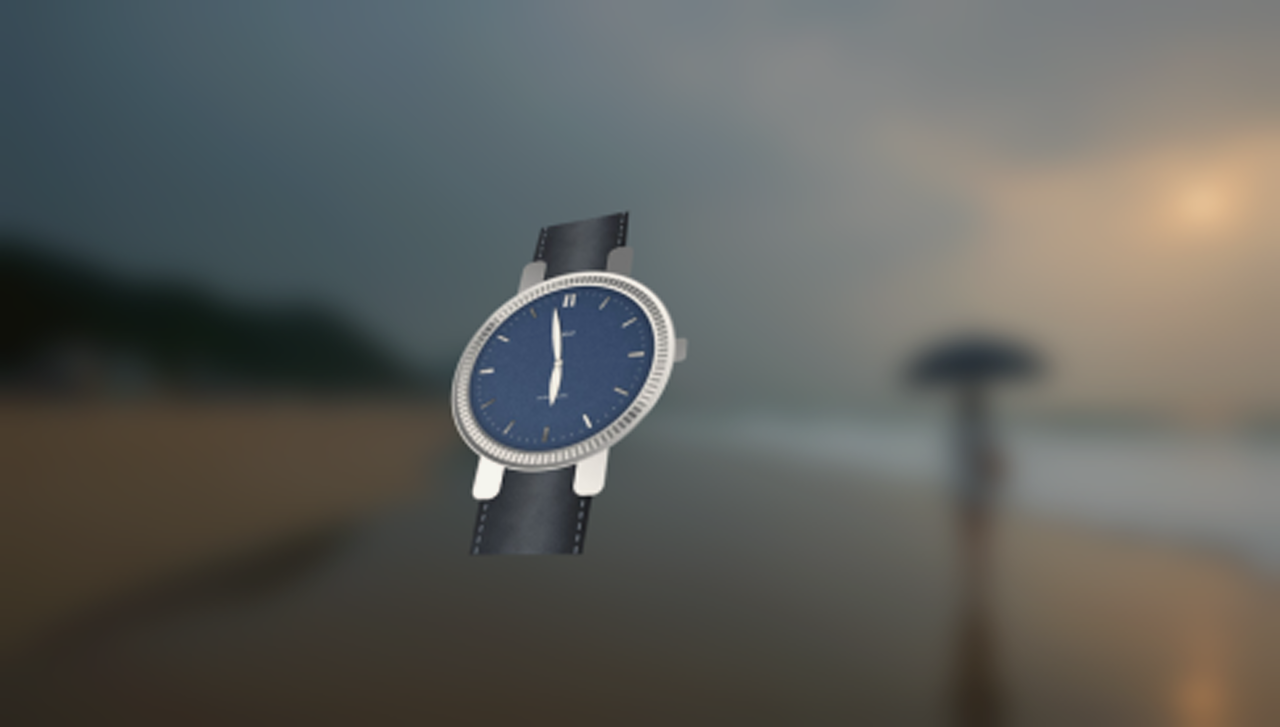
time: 5:58
